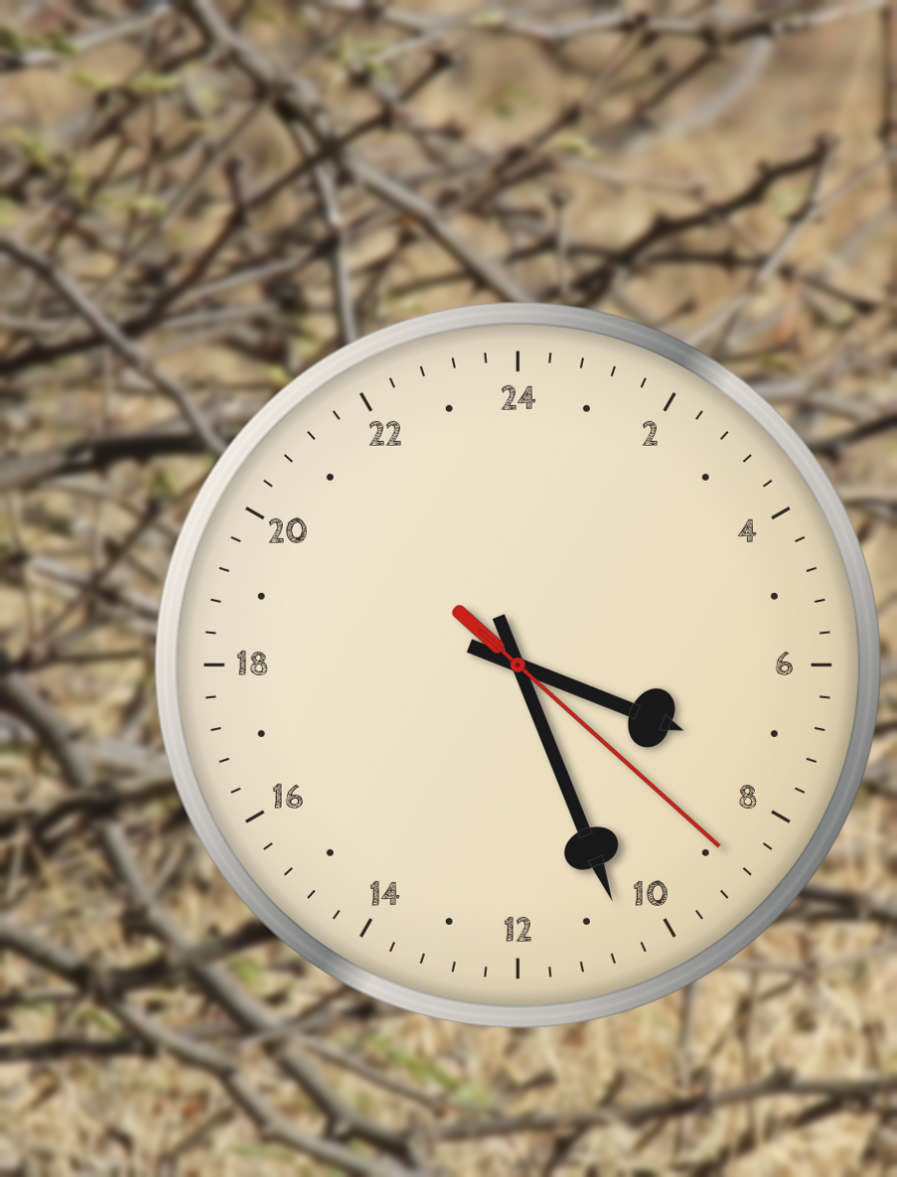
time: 7:26:22
